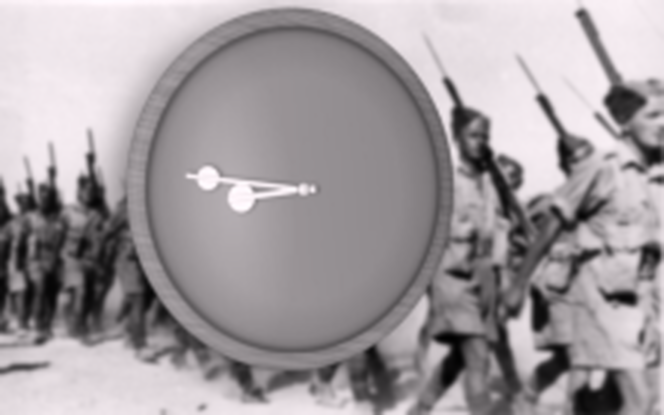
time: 8:46
